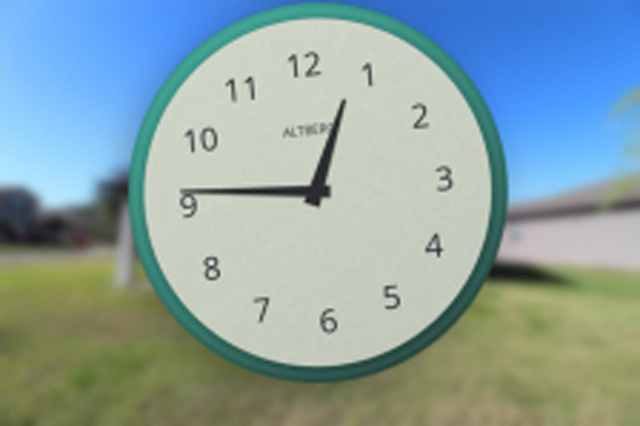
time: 12:46
